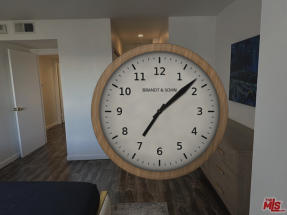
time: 7:08
